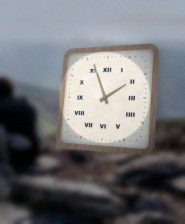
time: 1:56
